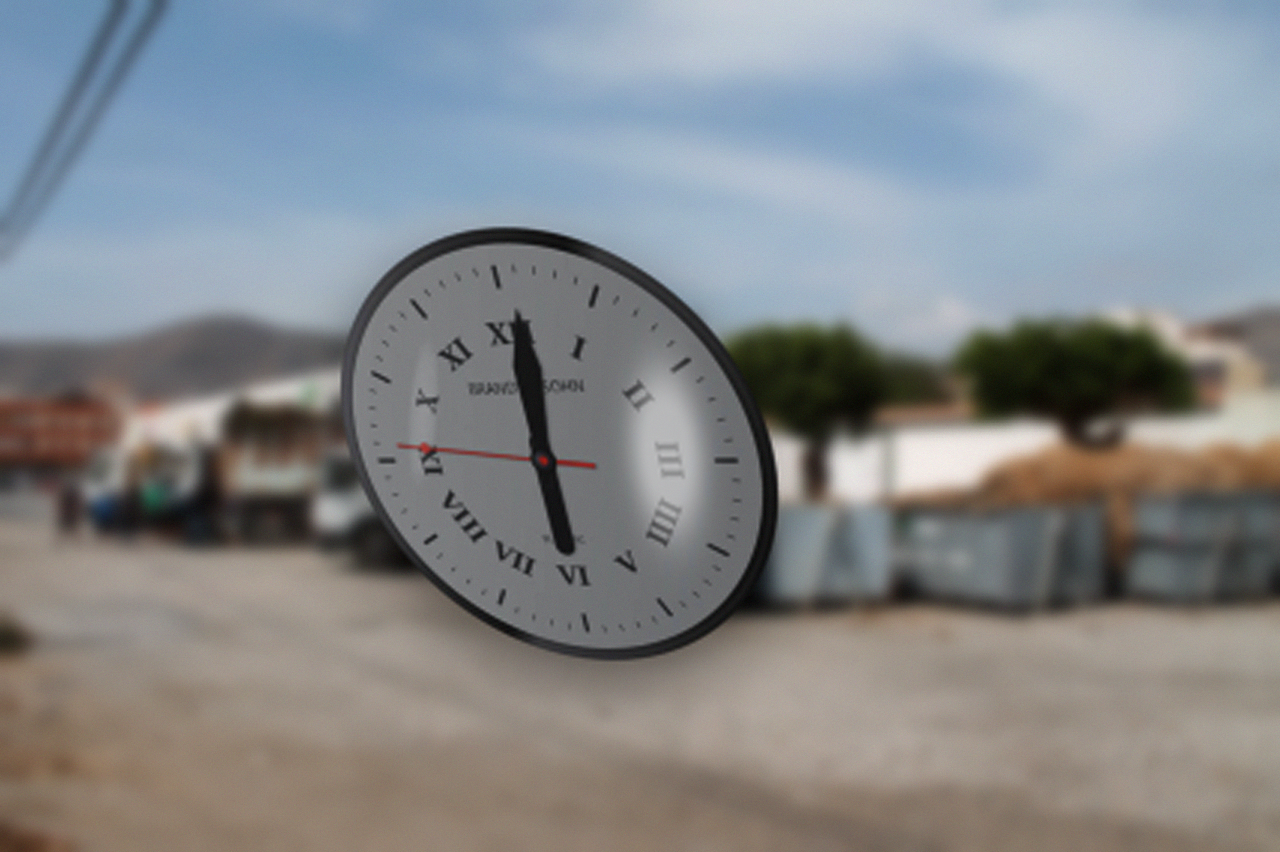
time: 6:00:46
